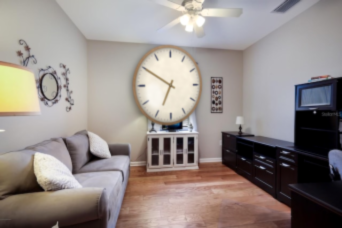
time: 6:50
